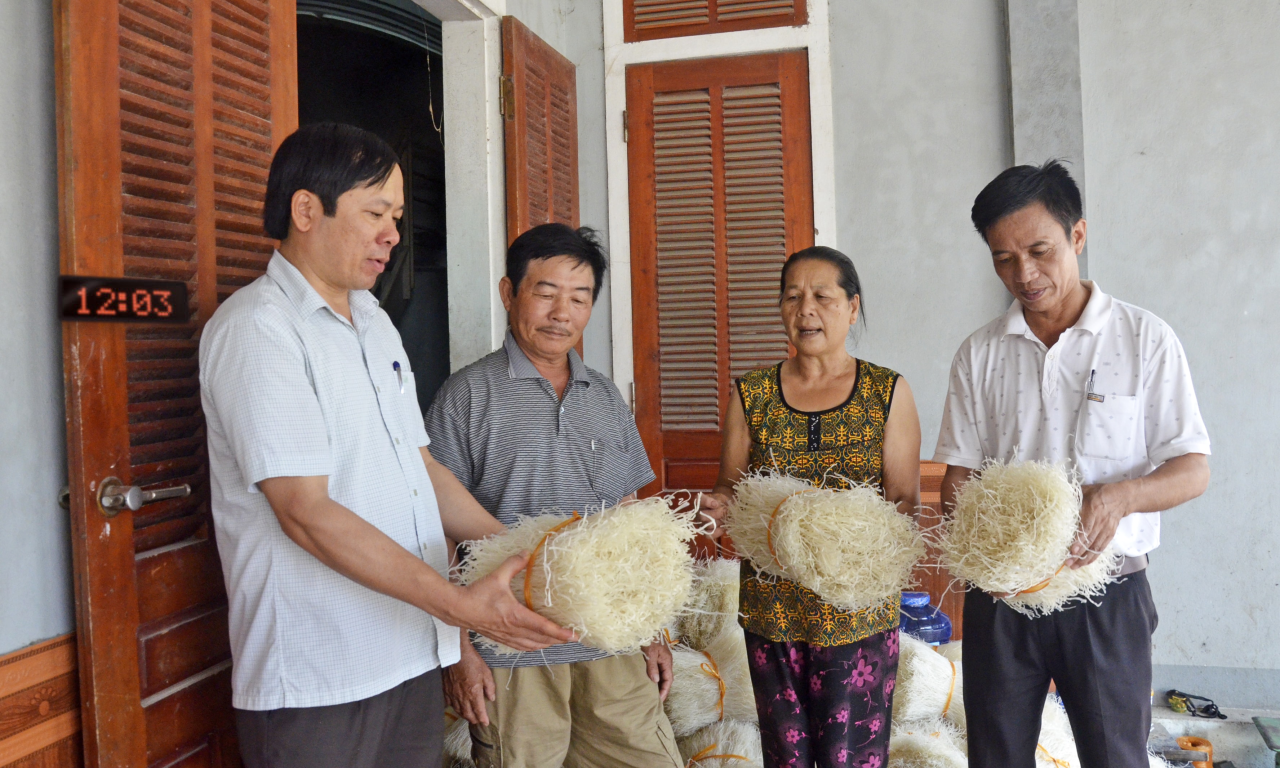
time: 12:03
